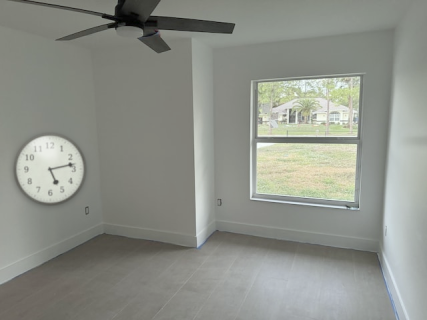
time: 5:13
